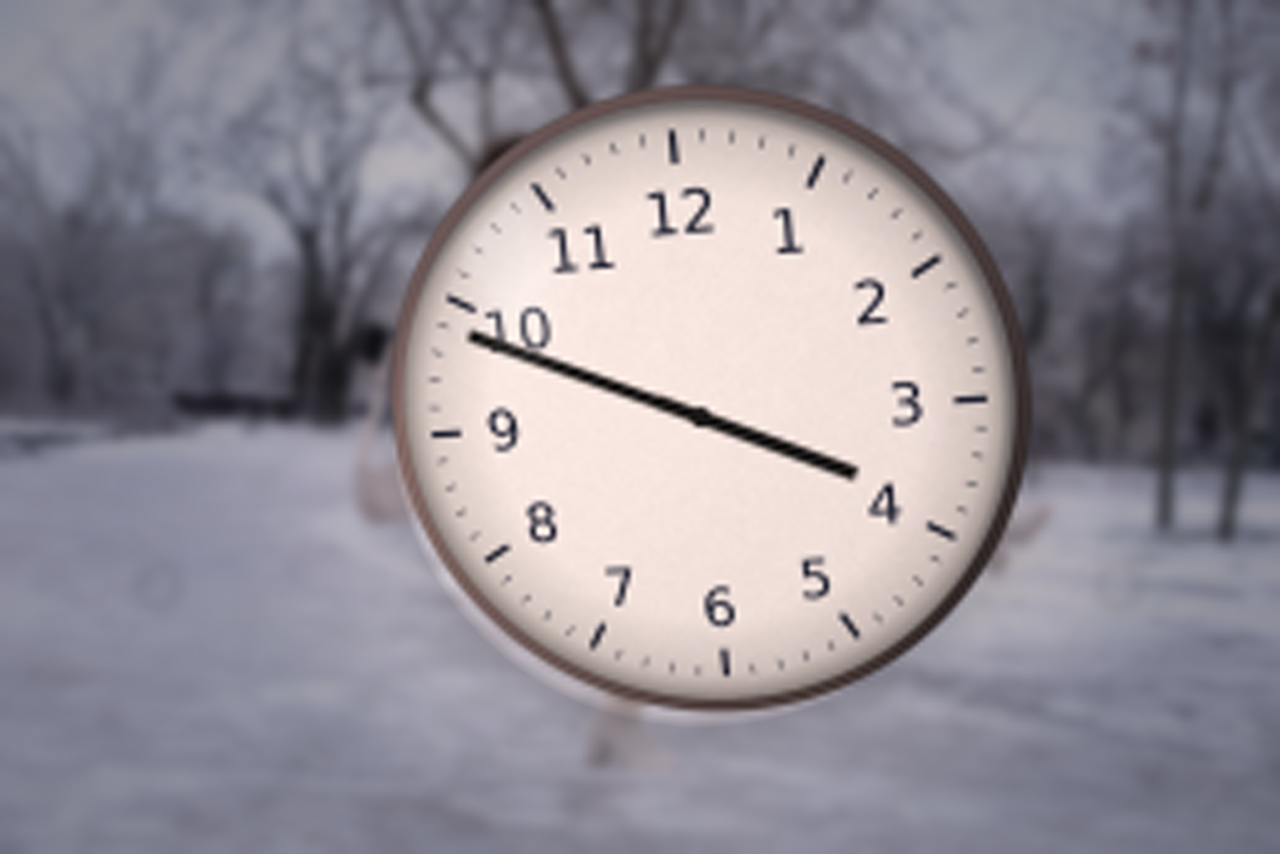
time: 3:49
